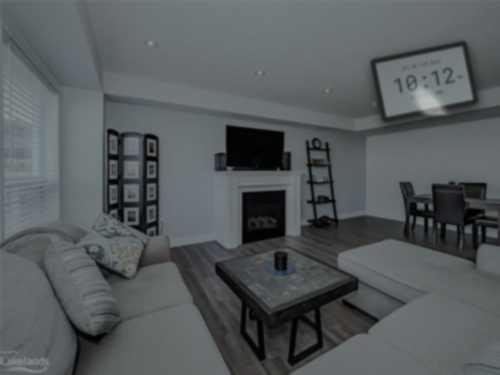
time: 10:12
